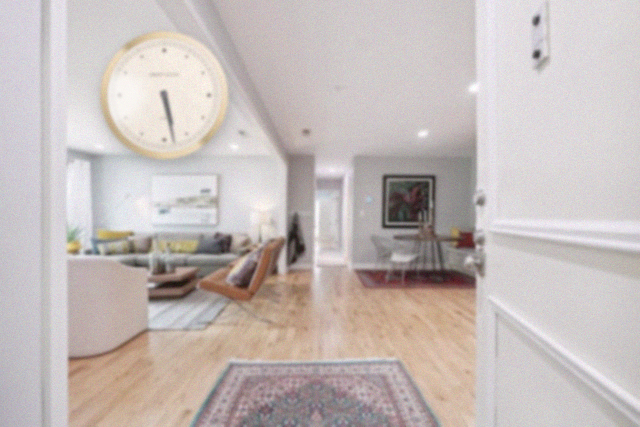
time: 5:28
